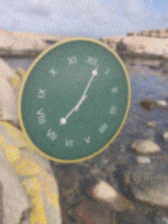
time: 7:02
